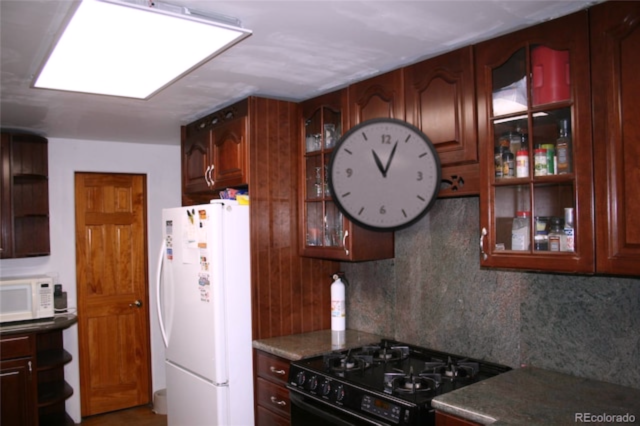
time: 11:03
